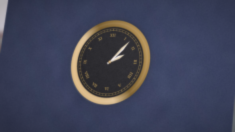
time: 2:07
